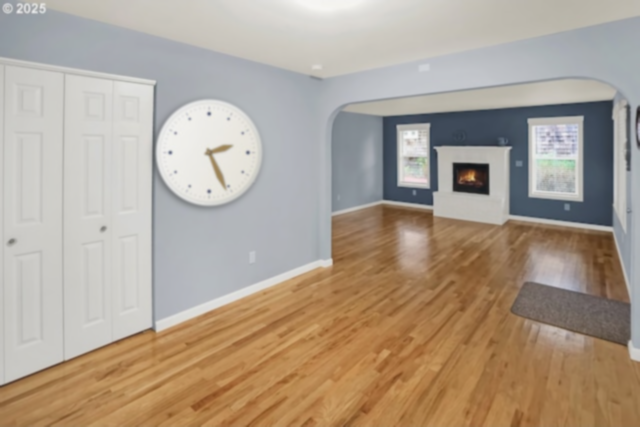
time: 2:26
